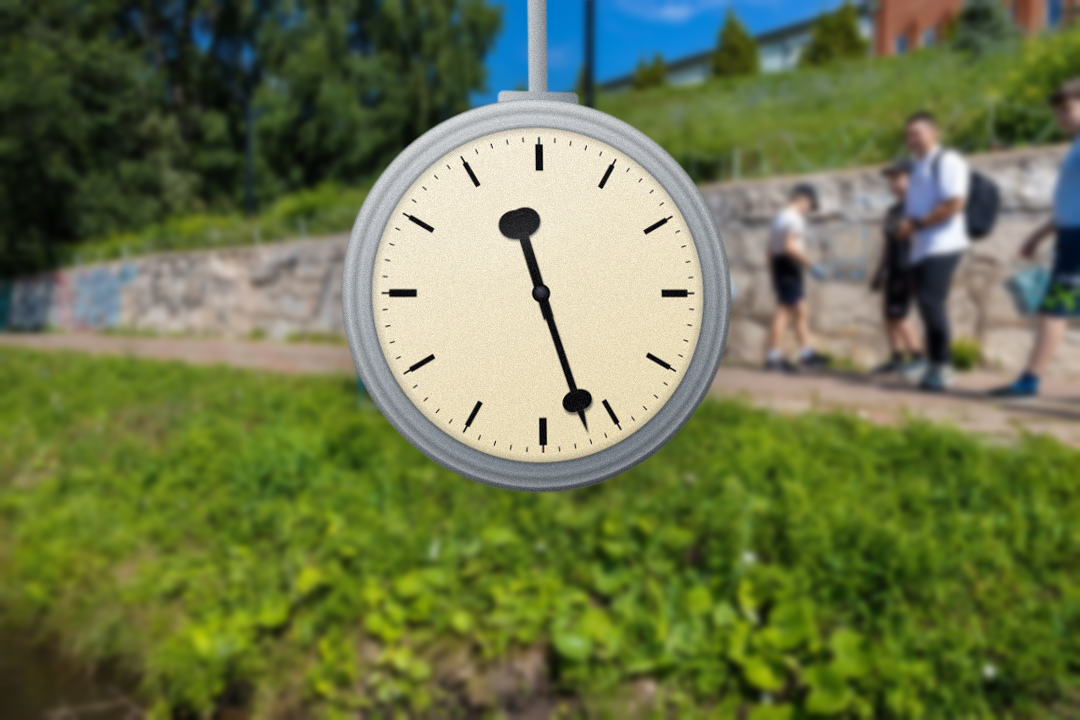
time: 11:27
